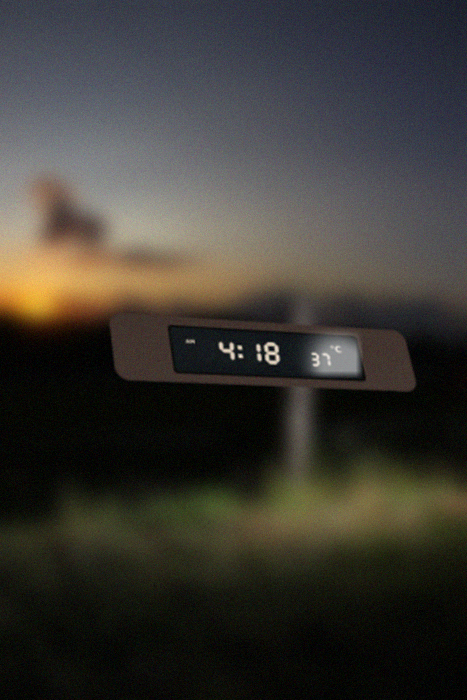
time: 4:18
